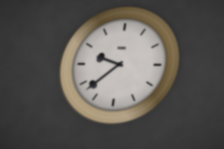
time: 9:38
